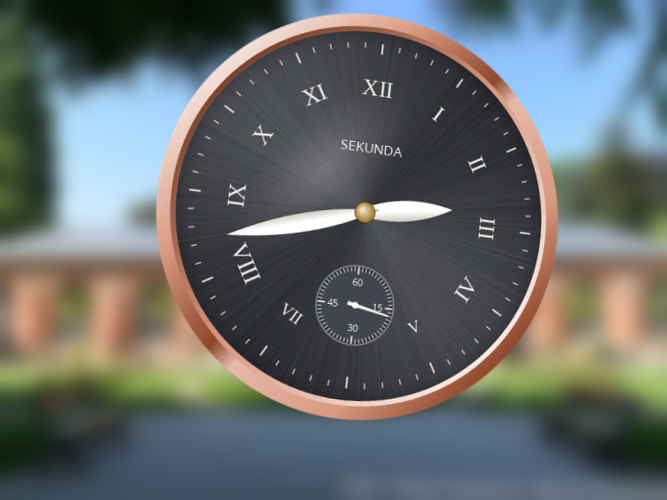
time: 2:42:17
